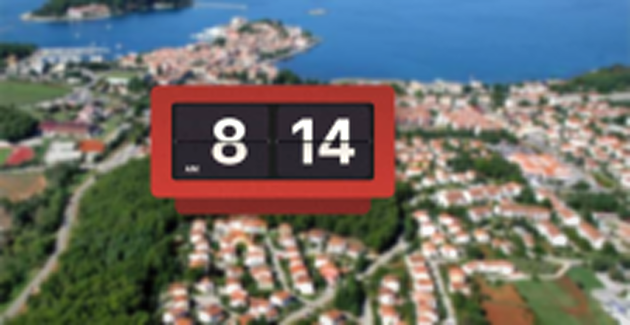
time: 8:14
